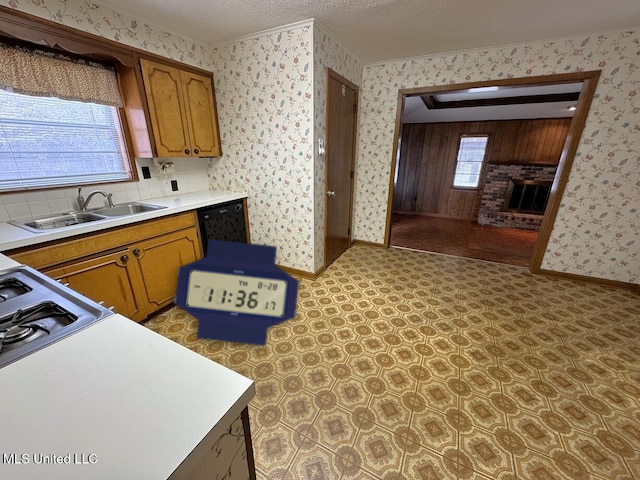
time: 11:36:17
